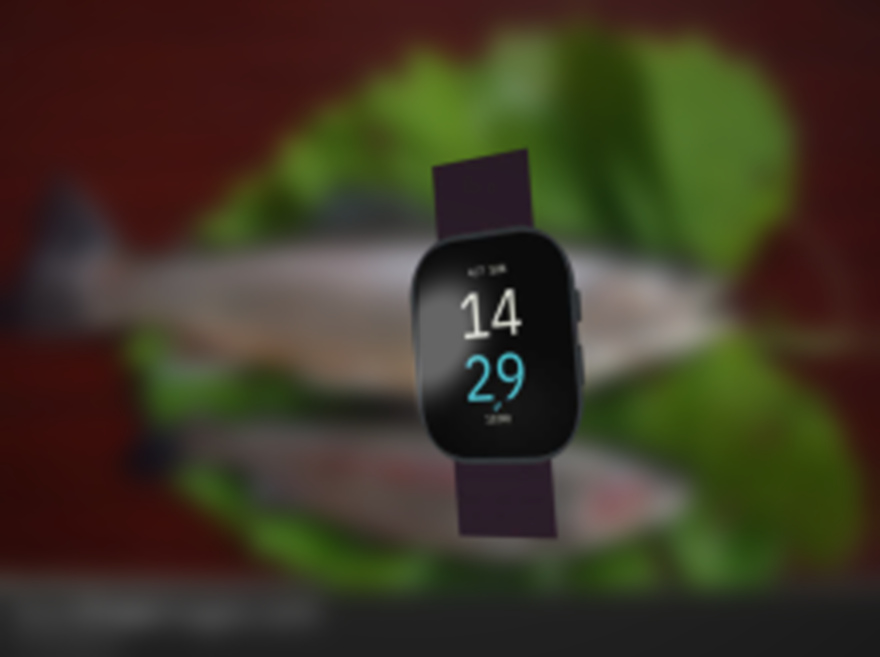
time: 14:29
